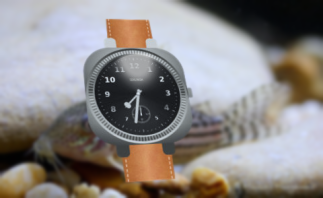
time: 7:32
